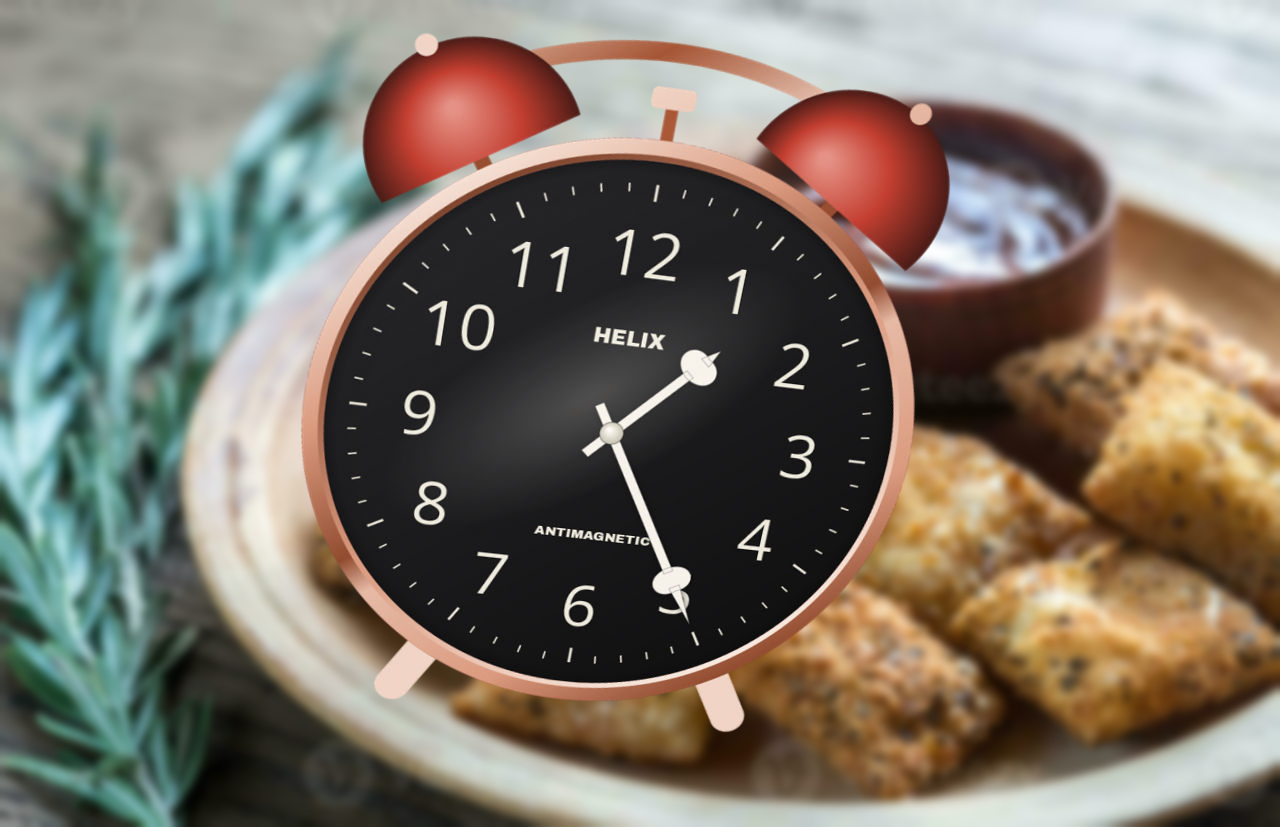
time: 1:25
